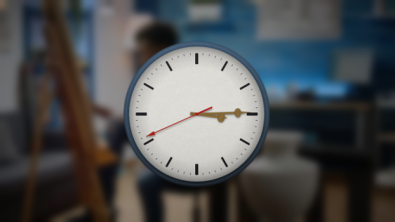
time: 3:14:41
